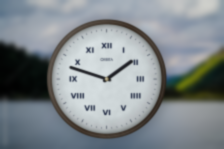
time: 1:48
